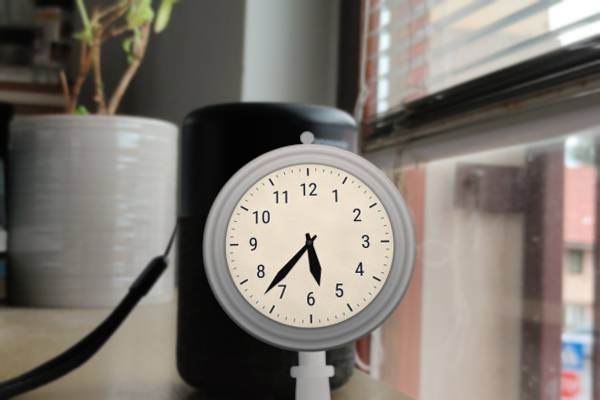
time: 5:37
